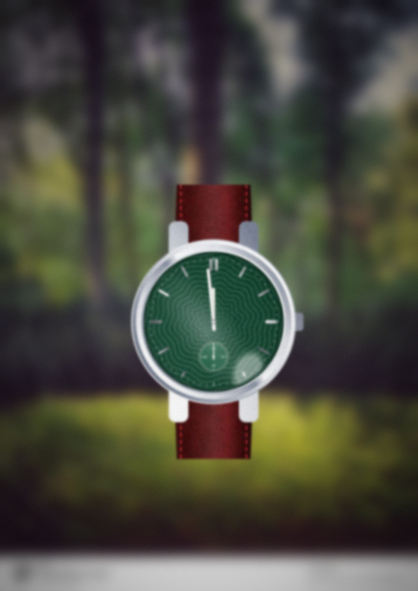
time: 11:59
